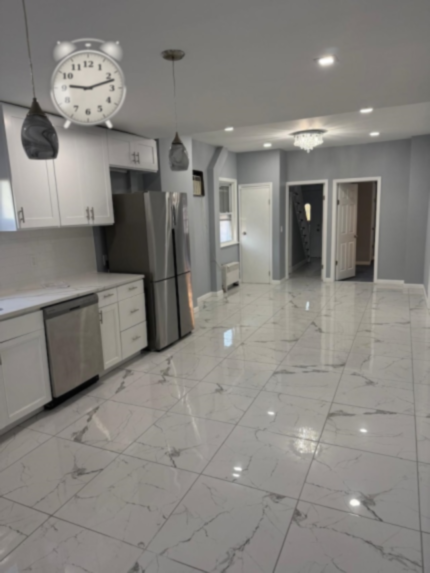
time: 9:12
